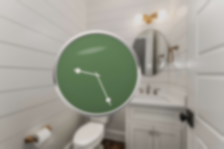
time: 9:26
